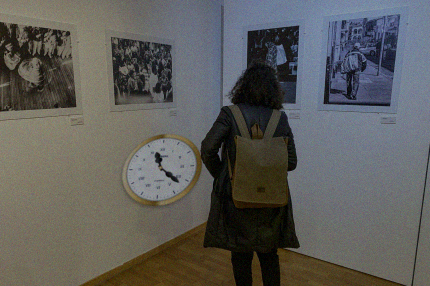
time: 11:22
